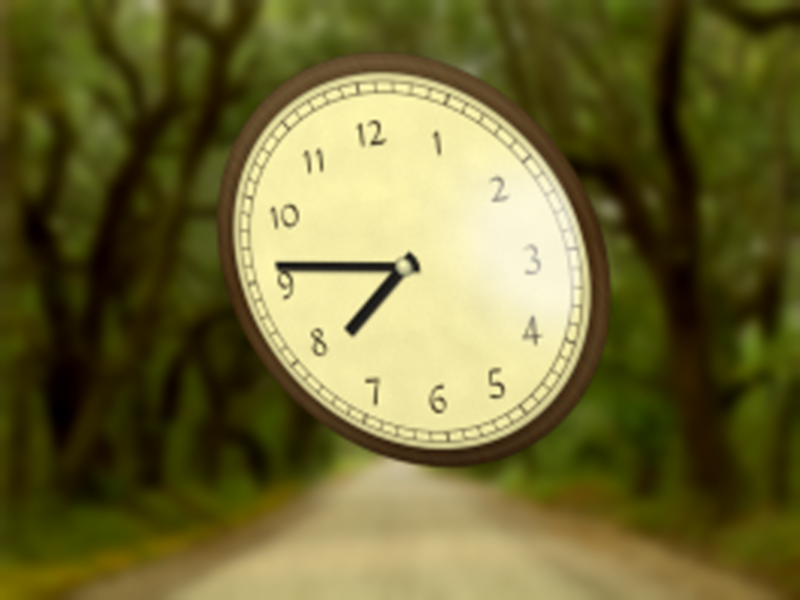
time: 7:46
